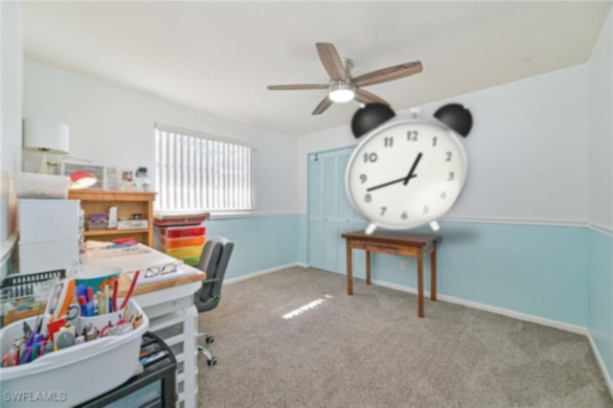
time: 12:42
